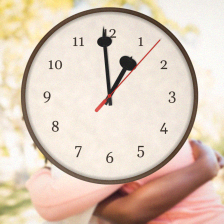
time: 12:59:07
